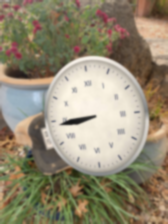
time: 8:44
